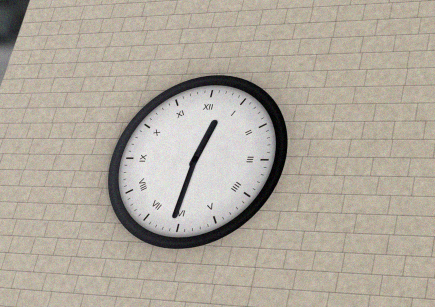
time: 12:31
